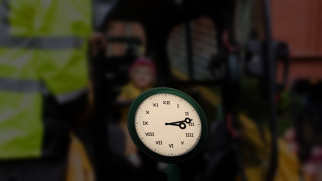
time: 3:13
